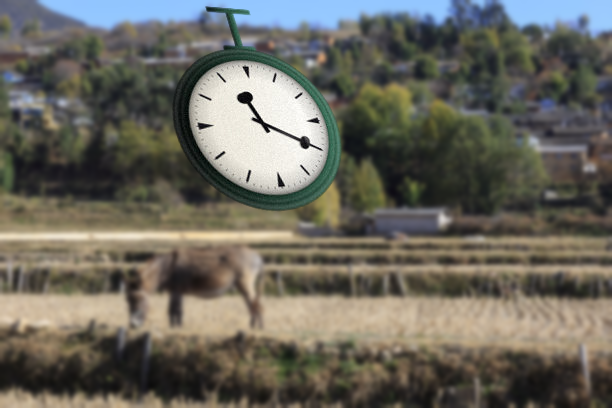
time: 11:20
